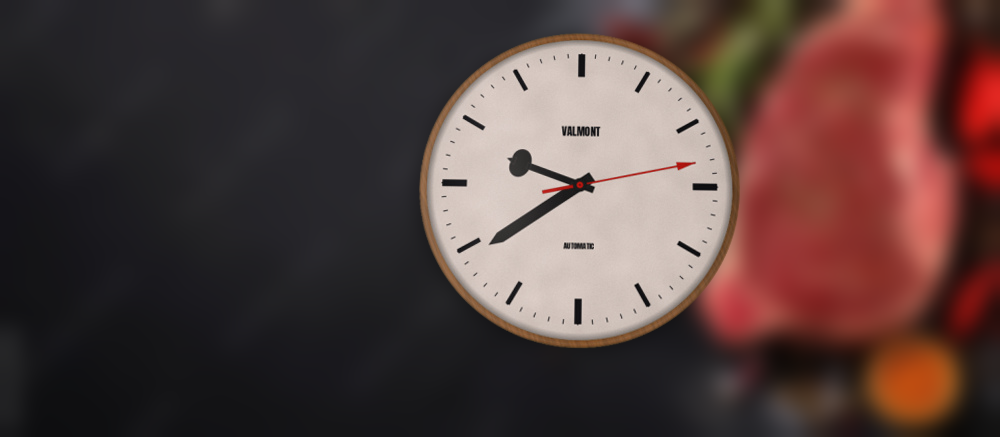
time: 9:39:13
